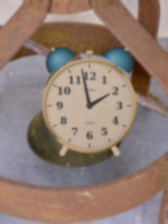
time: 1:58
